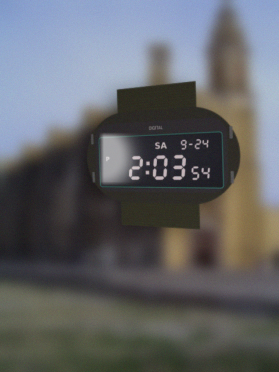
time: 2:03:54
